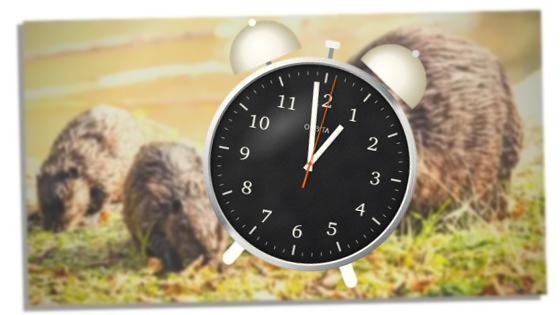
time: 12:59:01
